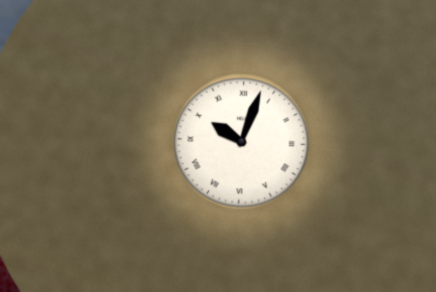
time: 10:03
